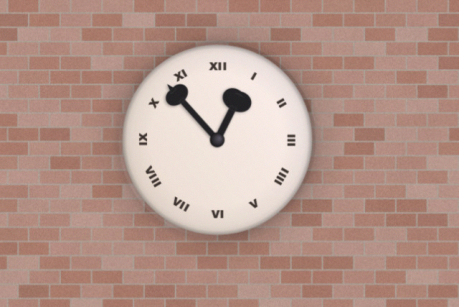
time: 12:53
